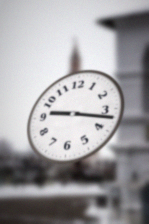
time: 9:17
